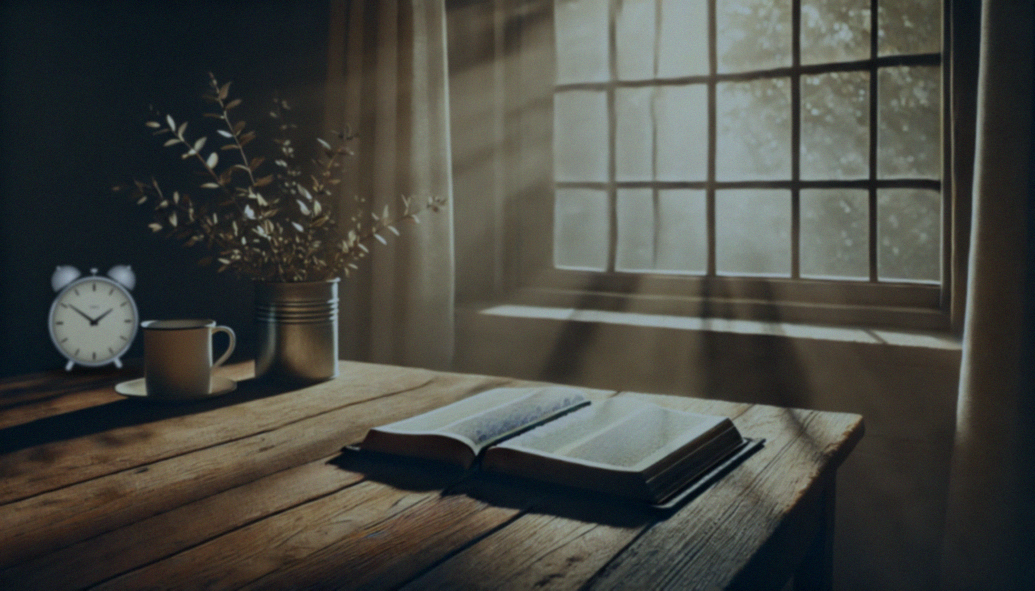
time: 1:51
